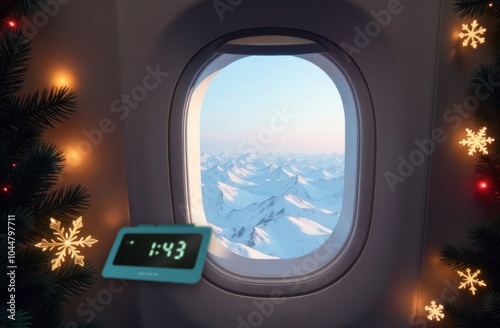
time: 1:43
